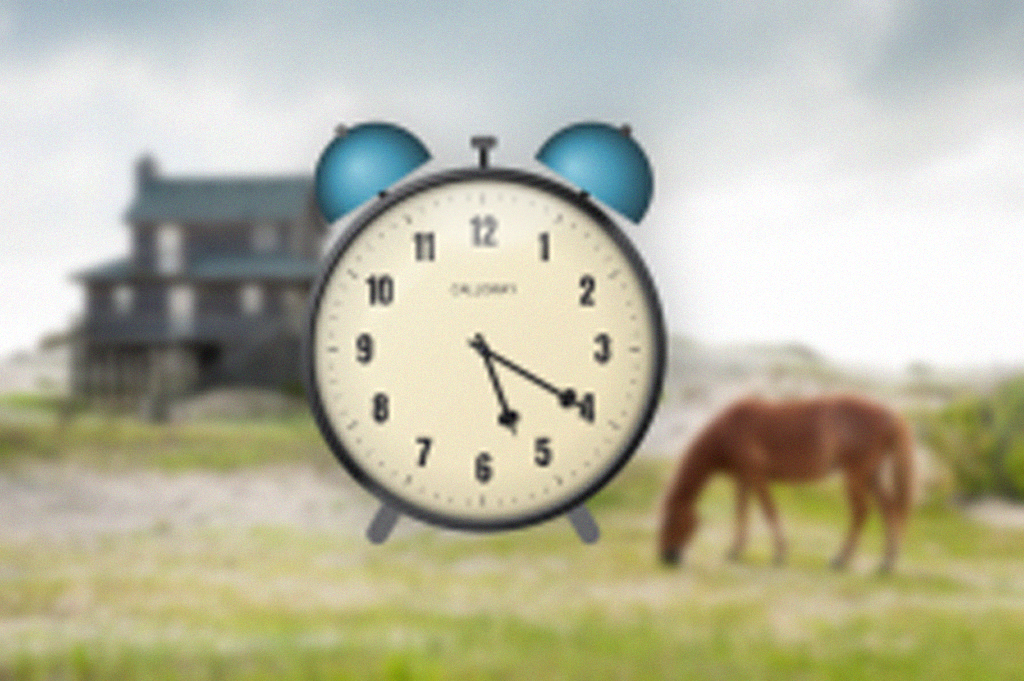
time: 5:20
